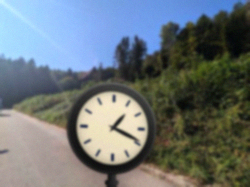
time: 1:19
